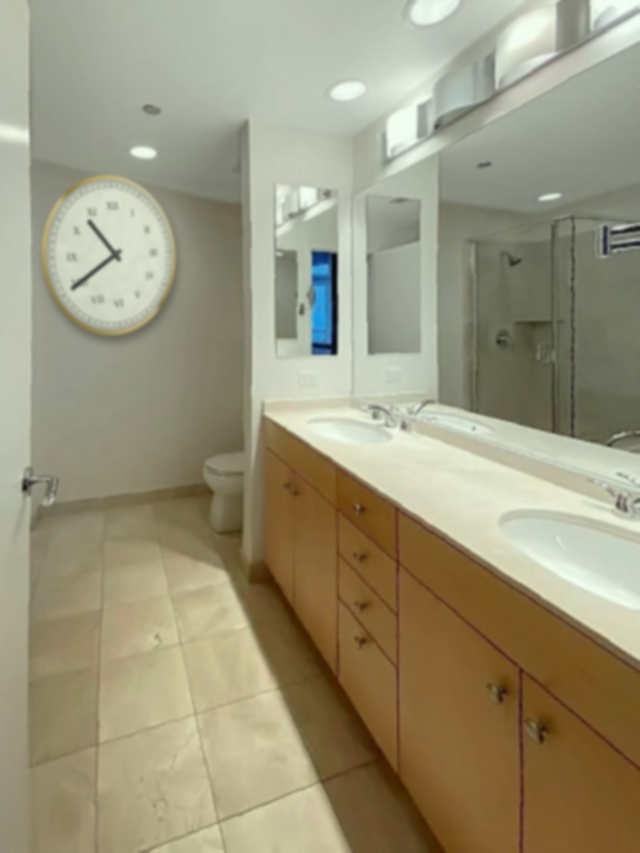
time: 10:40
